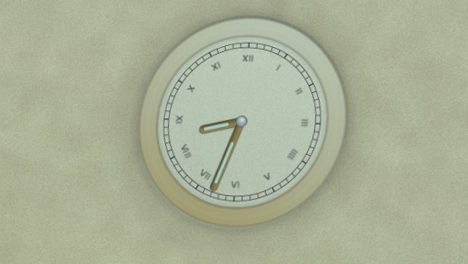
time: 8:33
